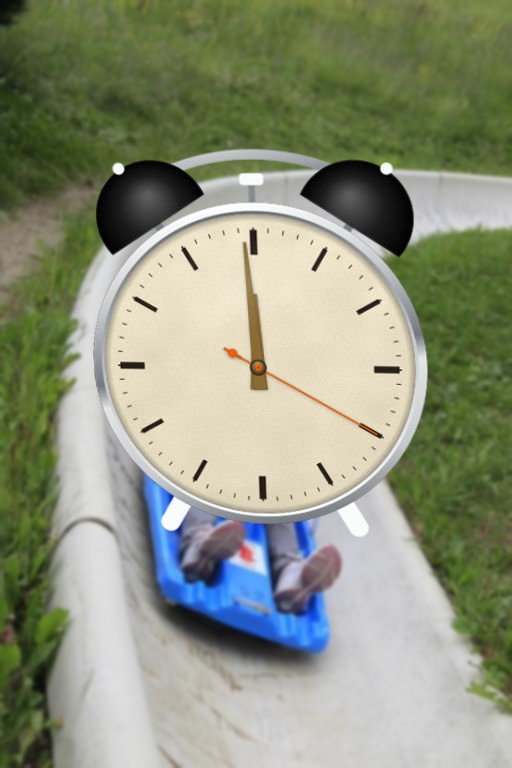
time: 11:59:20
